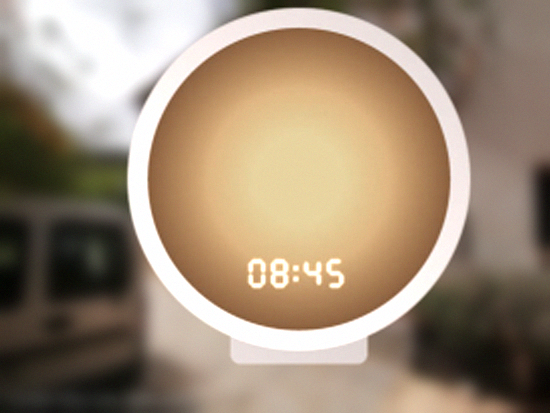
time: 8:45
